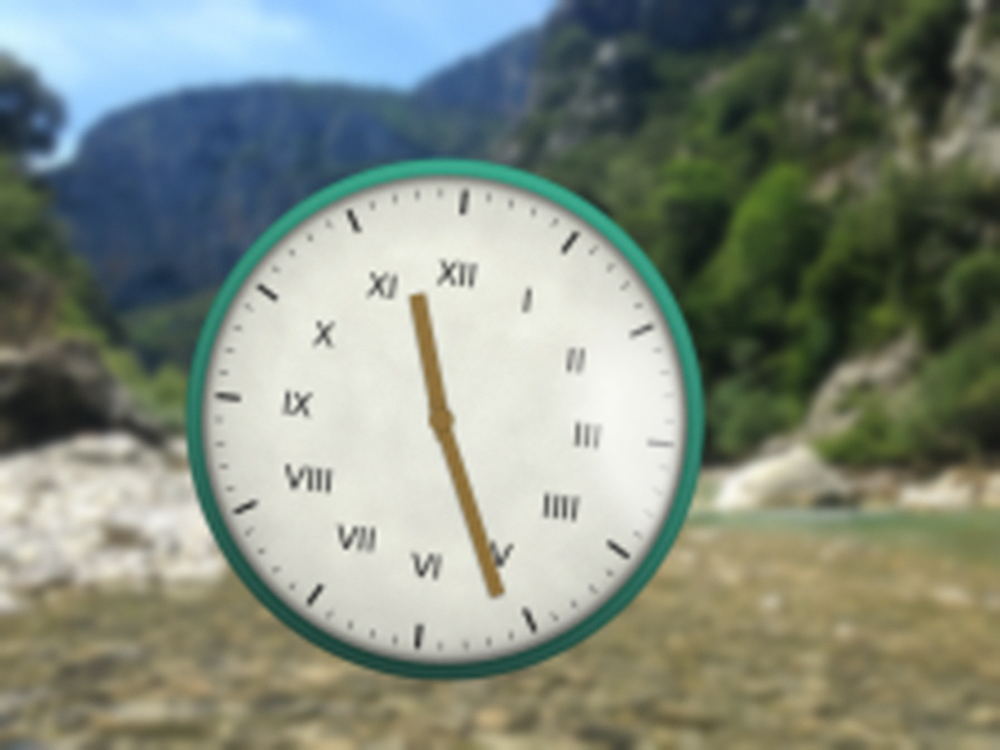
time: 11:26
